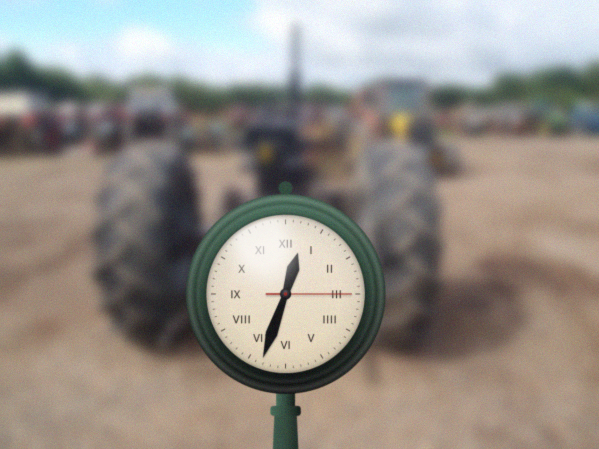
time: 12:33:15
